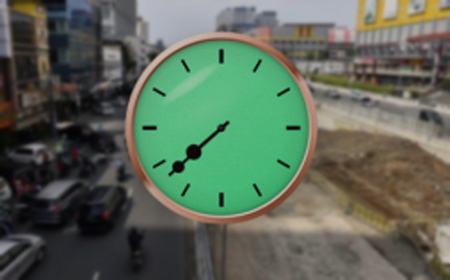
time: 7:38
